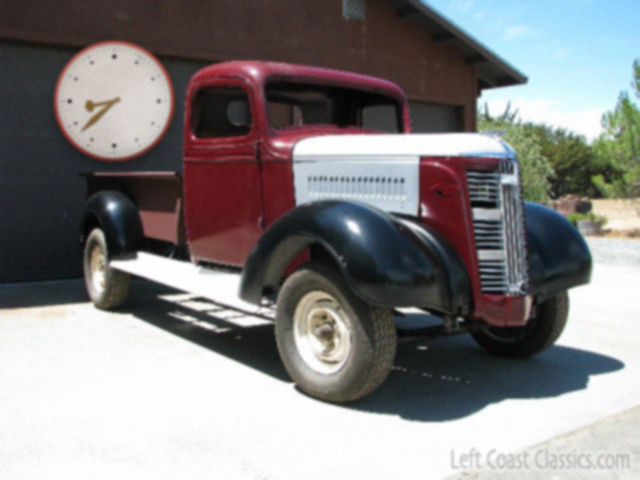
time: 8:38
